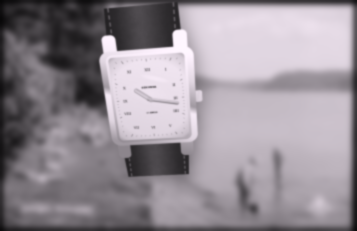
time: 10:17
